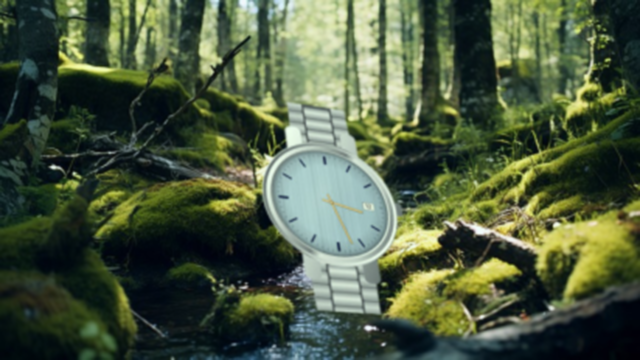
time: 3:27
